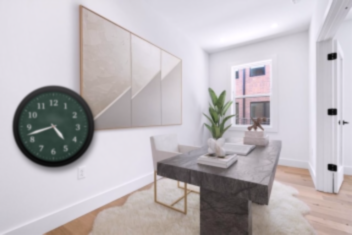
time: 4:42
